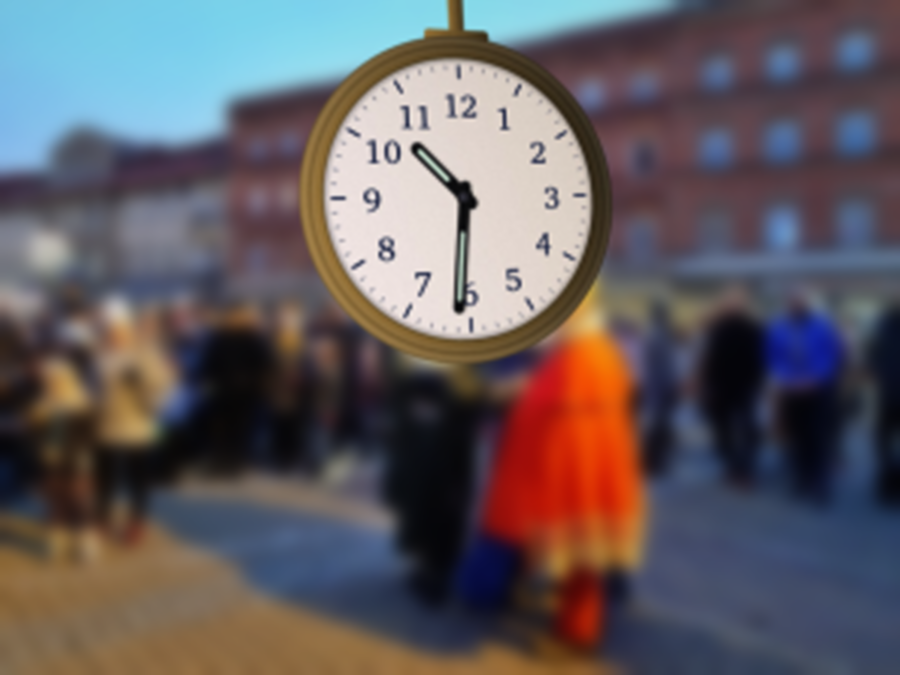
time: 10:31
